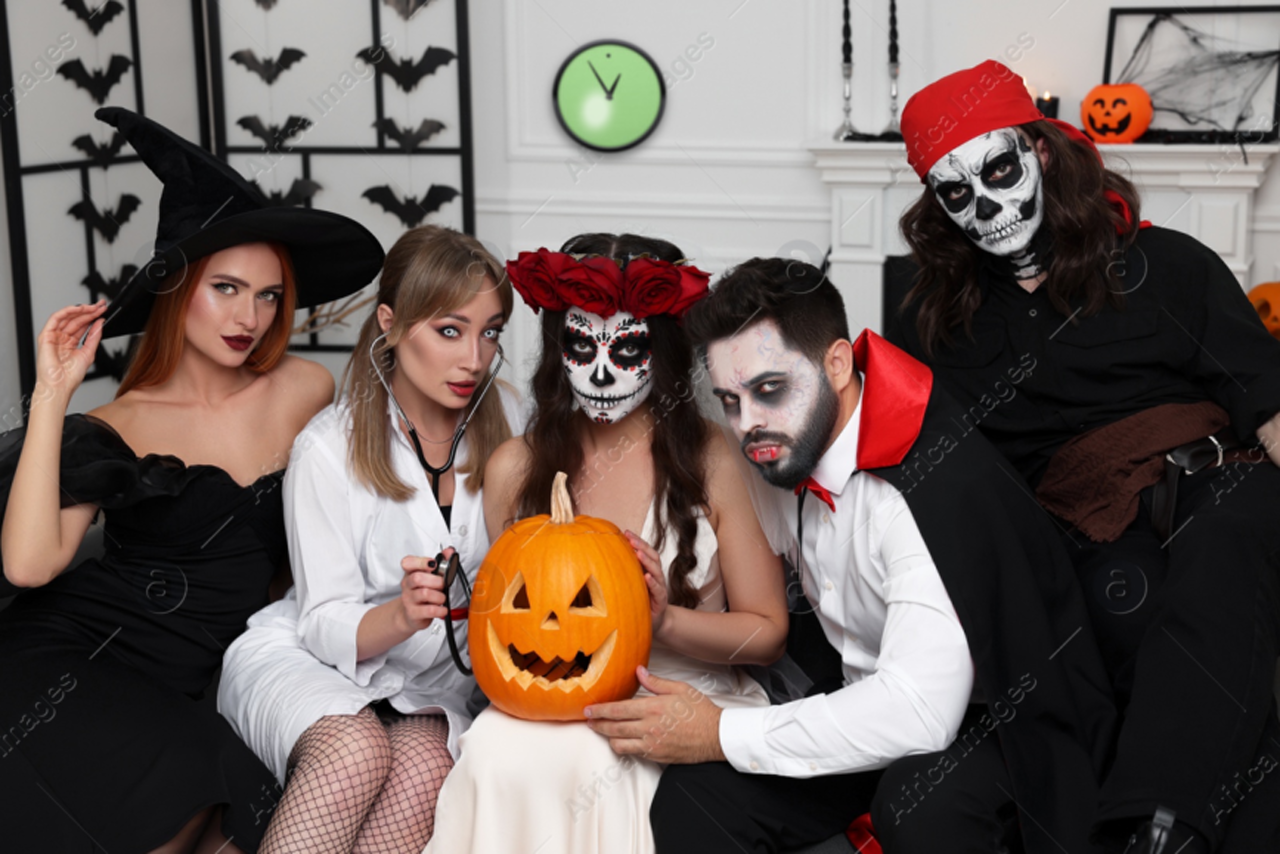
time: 12:55
